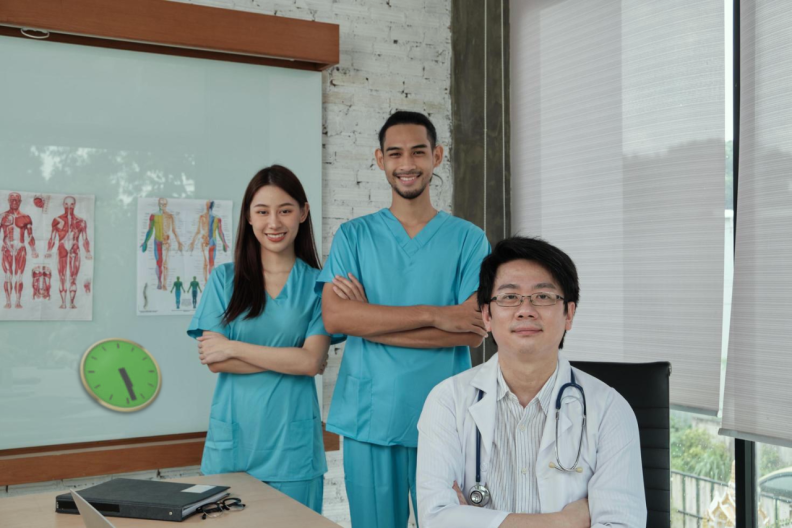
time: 5:28
